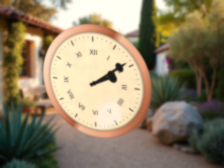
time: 2:09
